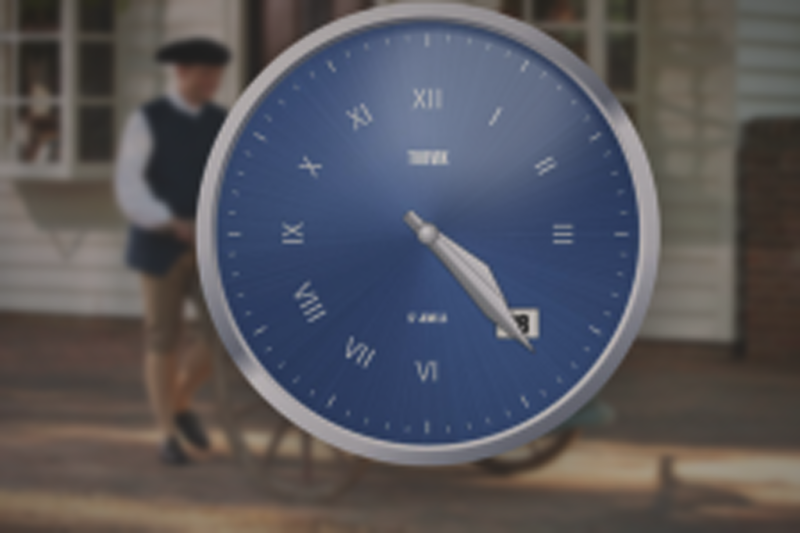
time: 4:23
